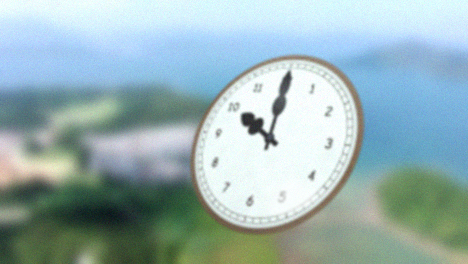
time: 10:00
